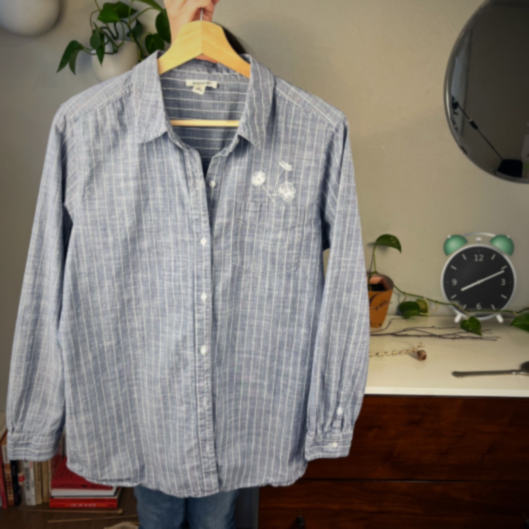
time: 8:11
